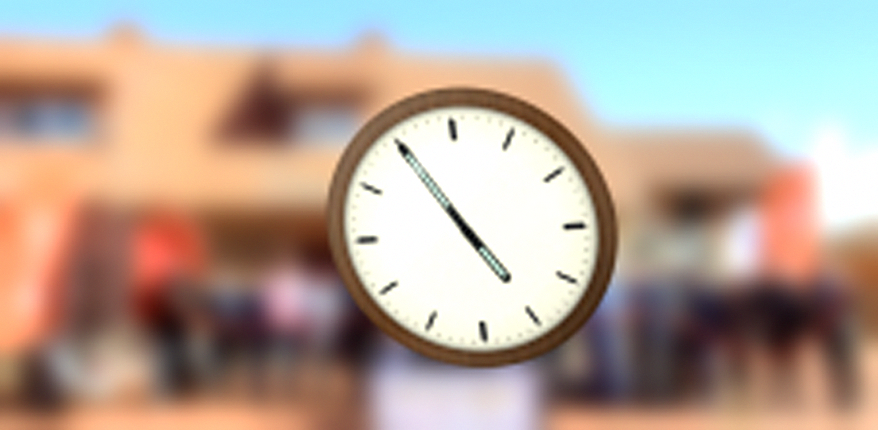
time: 4:55
